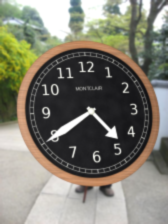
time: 4:40
